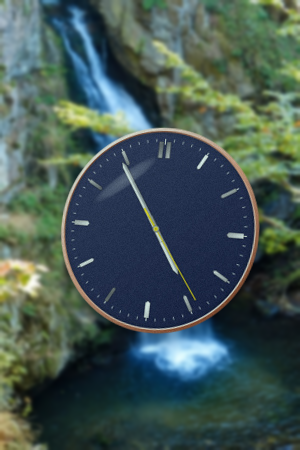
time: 4:54:24
